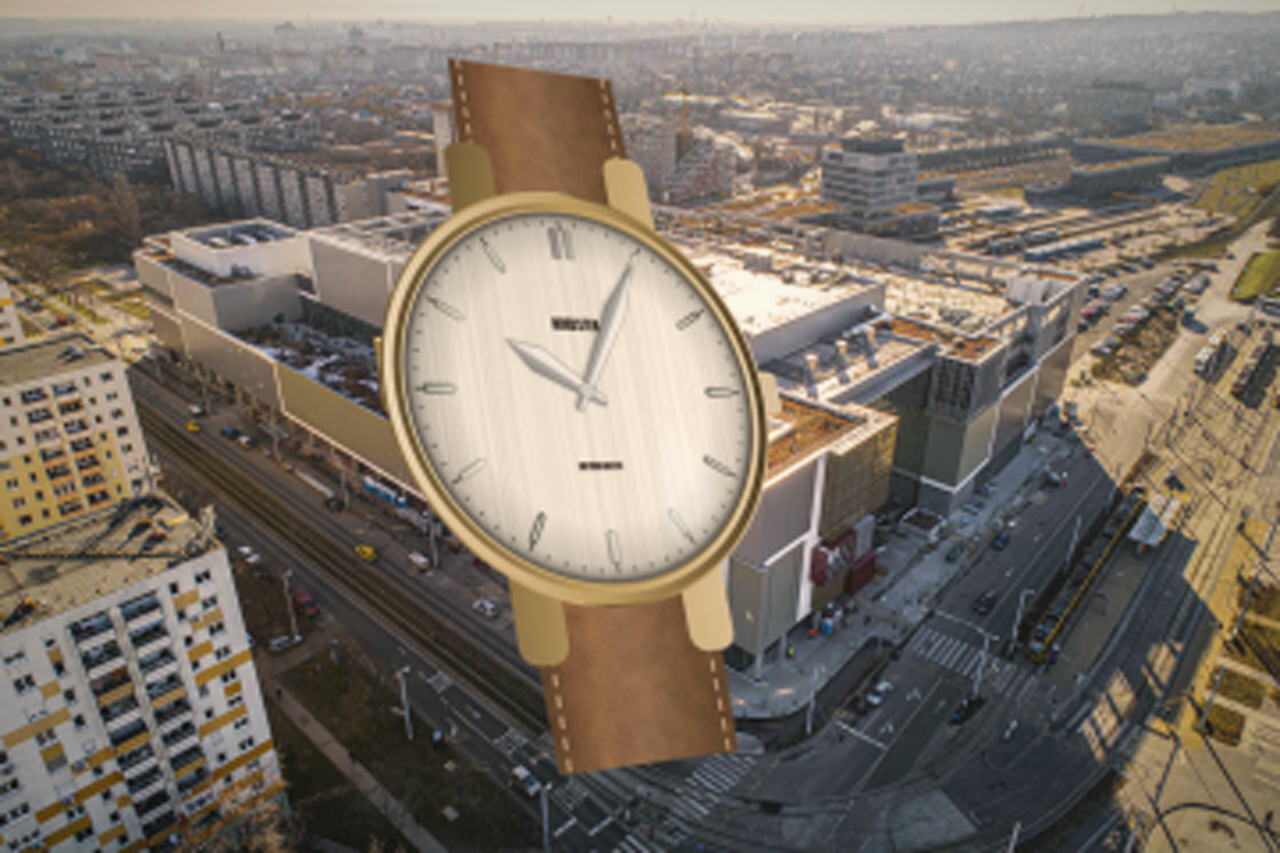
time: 10:05
